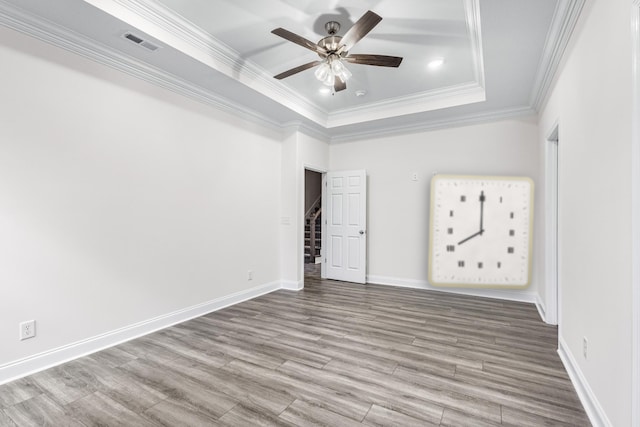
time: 8:00
